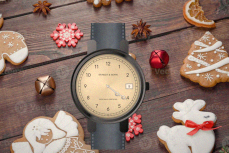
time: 4:21
